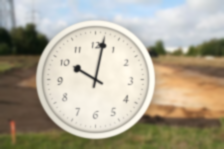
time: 10:02
